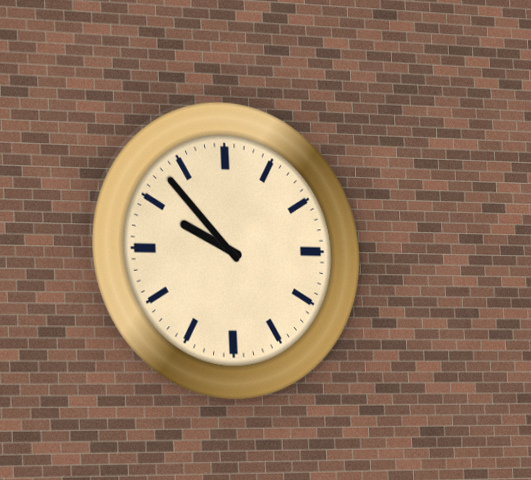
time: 9:53
